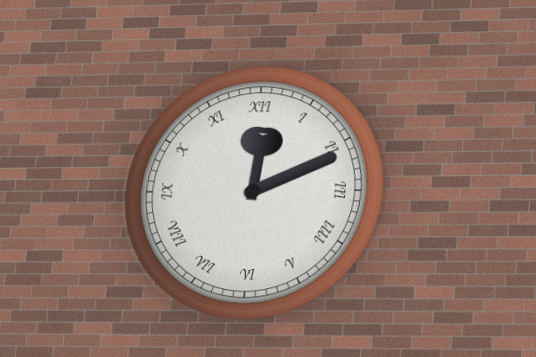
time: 12:11
